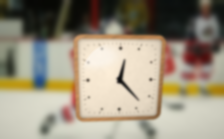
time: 12:23
